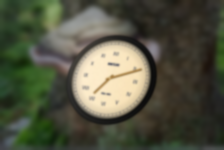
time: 7:11
